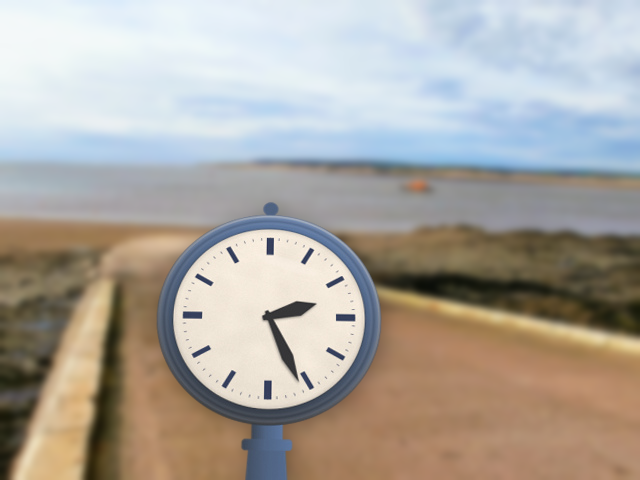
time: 2:26
